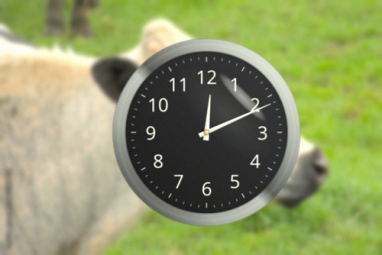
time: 12:11
